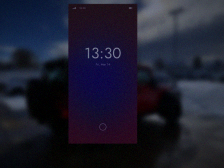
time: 13:30
